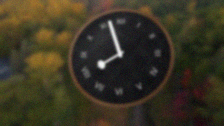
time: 7:57
